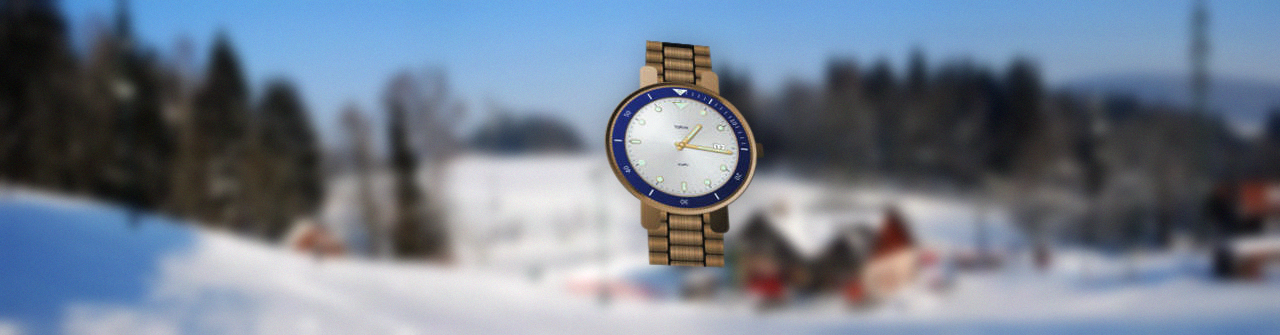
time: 1:16
